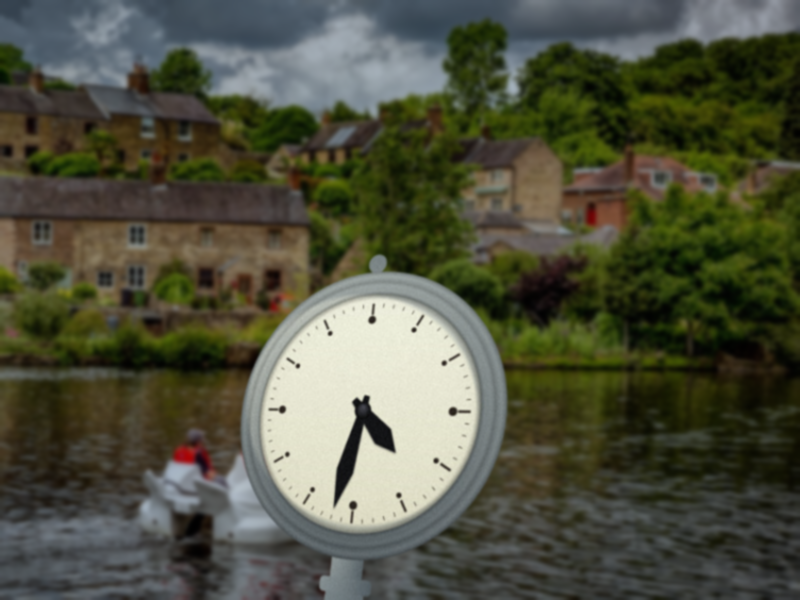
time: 4:32
